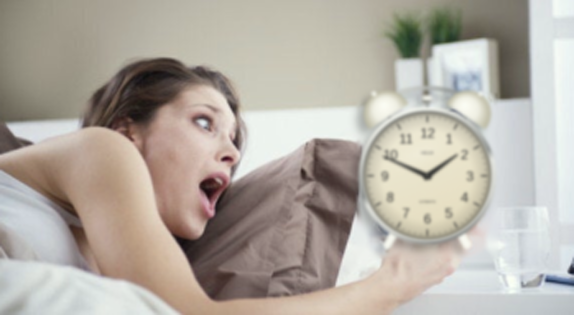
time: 1:49
